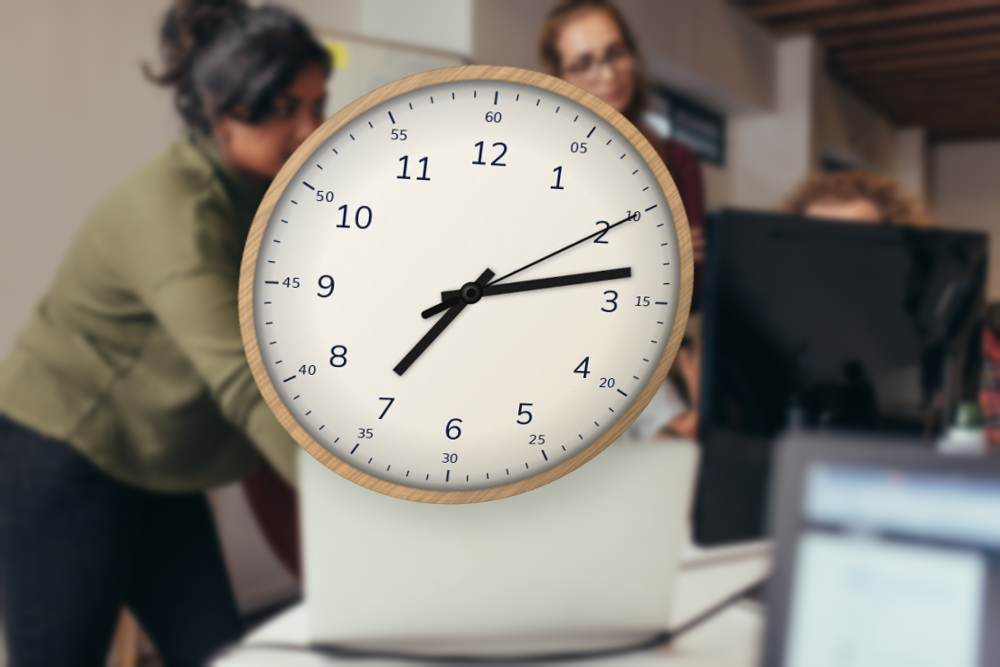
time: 7:13:10
